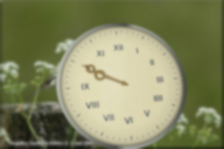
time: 9:50
